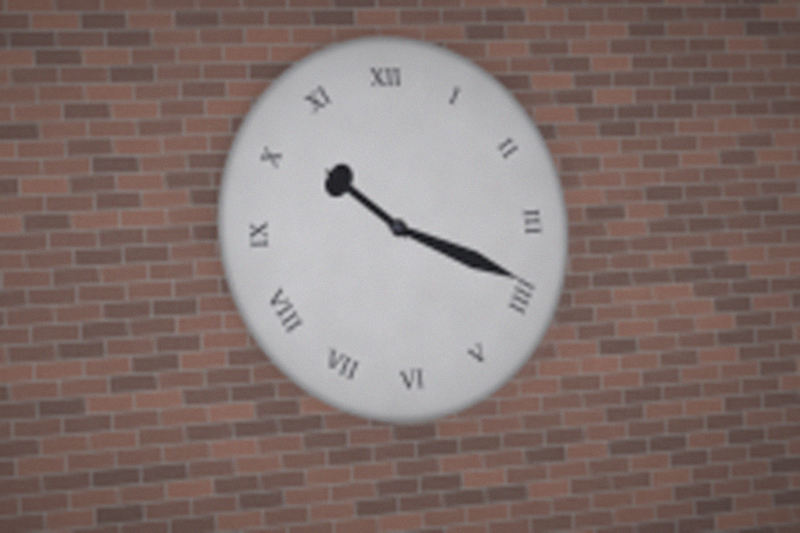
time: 10:19
